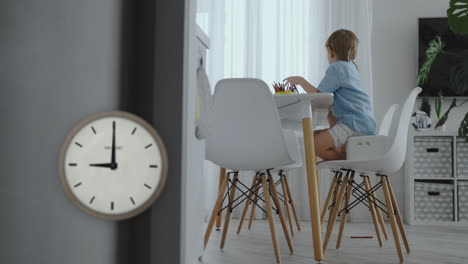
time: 9:00
